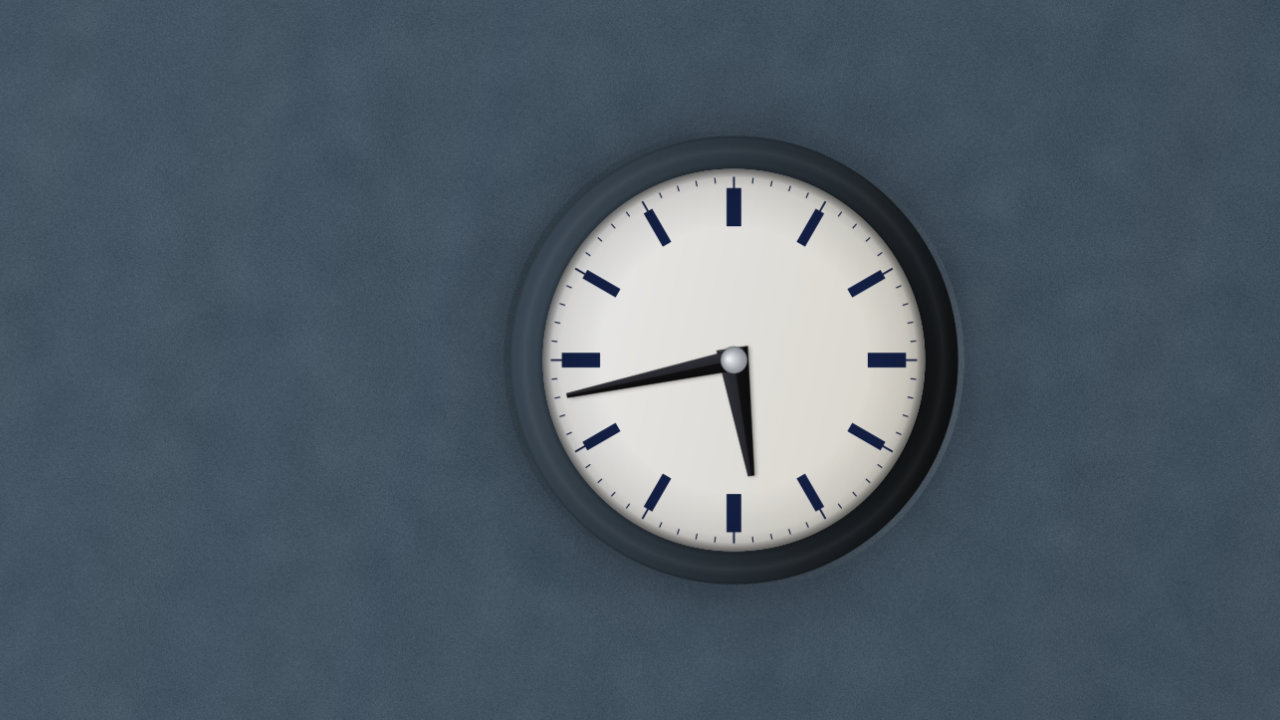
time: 5:43
